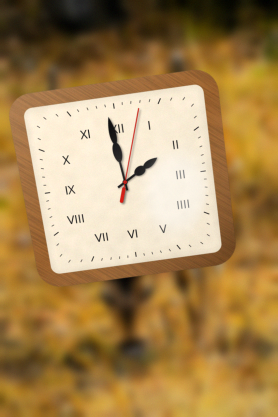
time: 1:59:03
